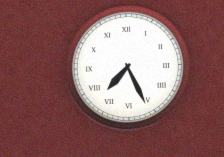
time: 7:26
